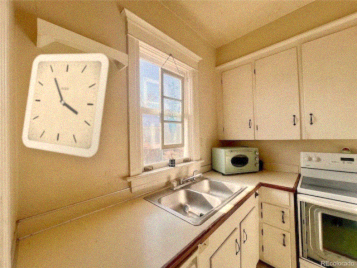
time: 3:55
